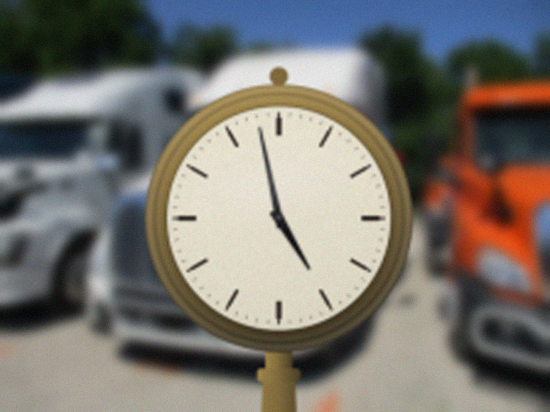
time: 4:58
